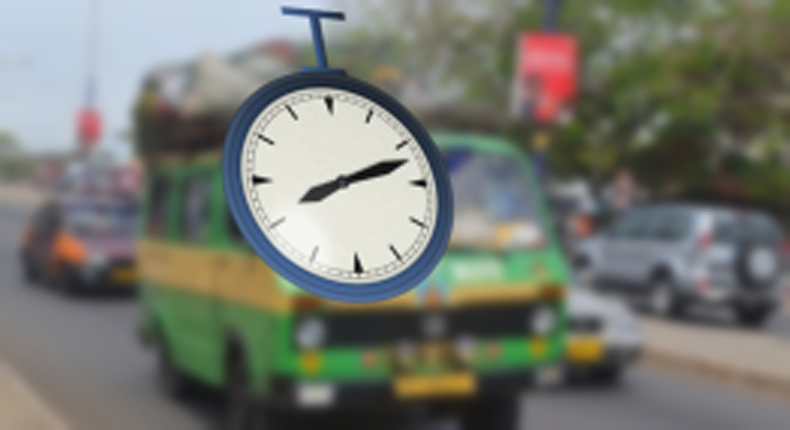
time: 8:12
